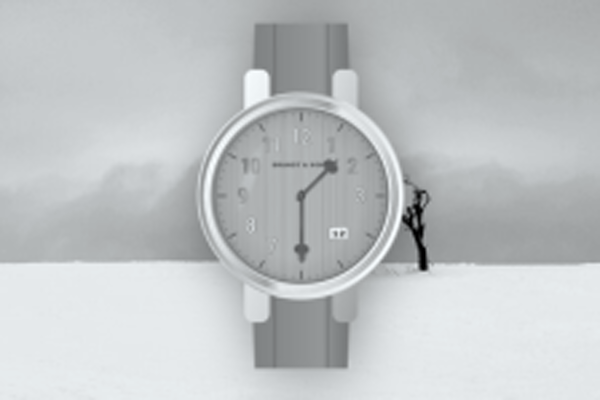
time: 1:30
